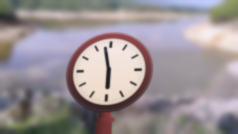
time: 5:58
